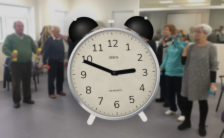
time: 2:49
